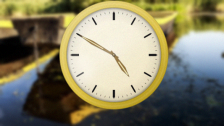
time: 4:50
